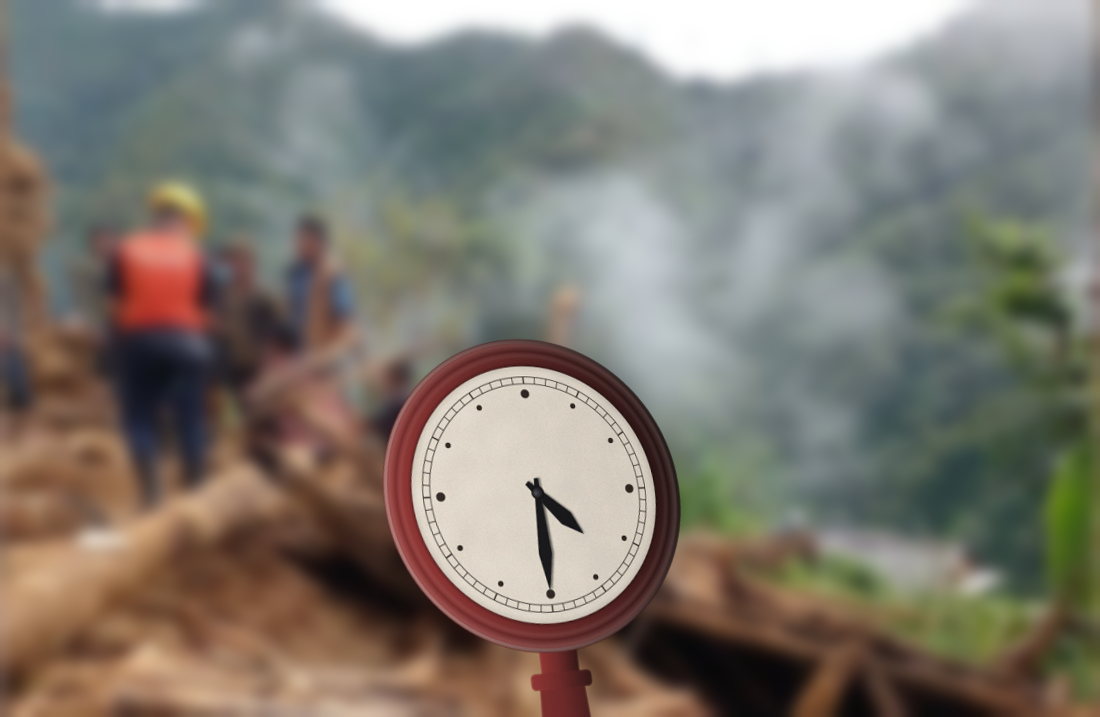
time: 4:30
